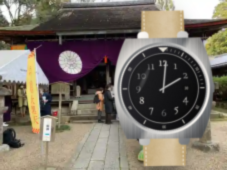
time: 2:01
